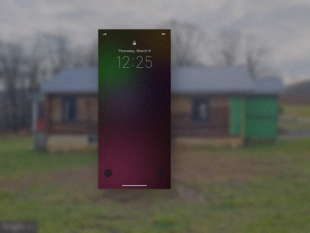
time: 12:25
